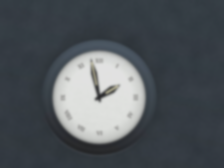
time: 1:58
